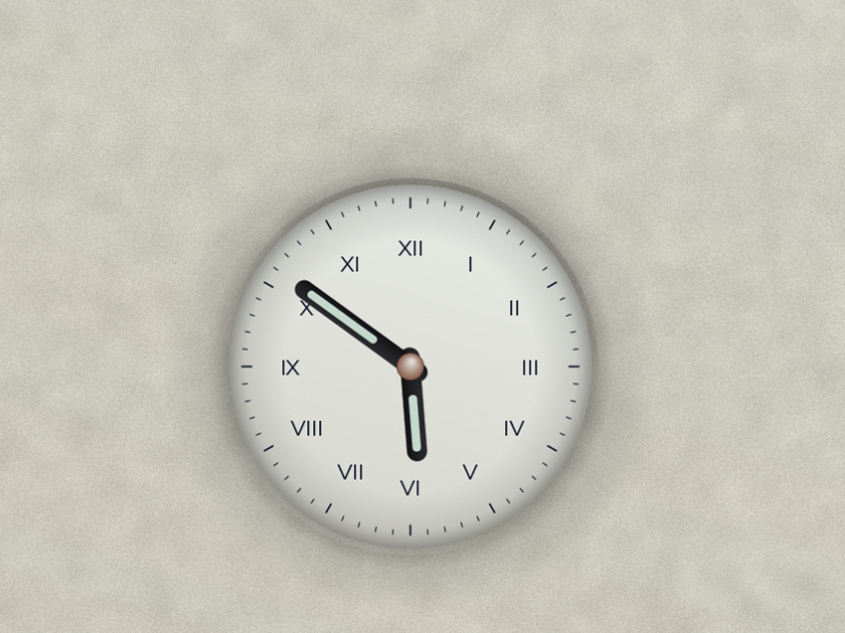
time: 5:51
